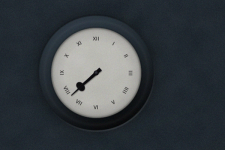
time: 7:38
